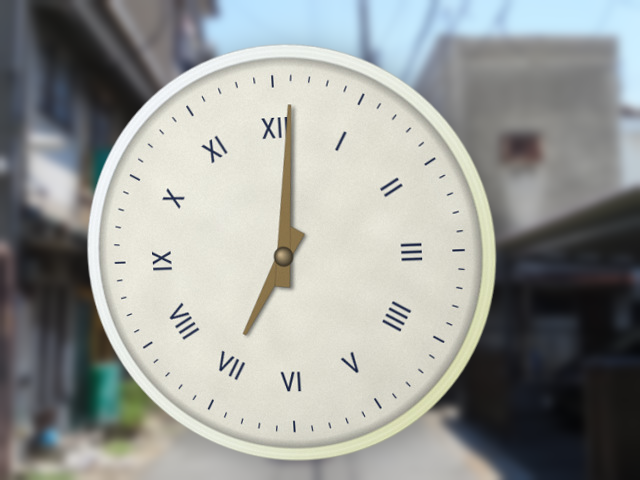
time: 7:01
